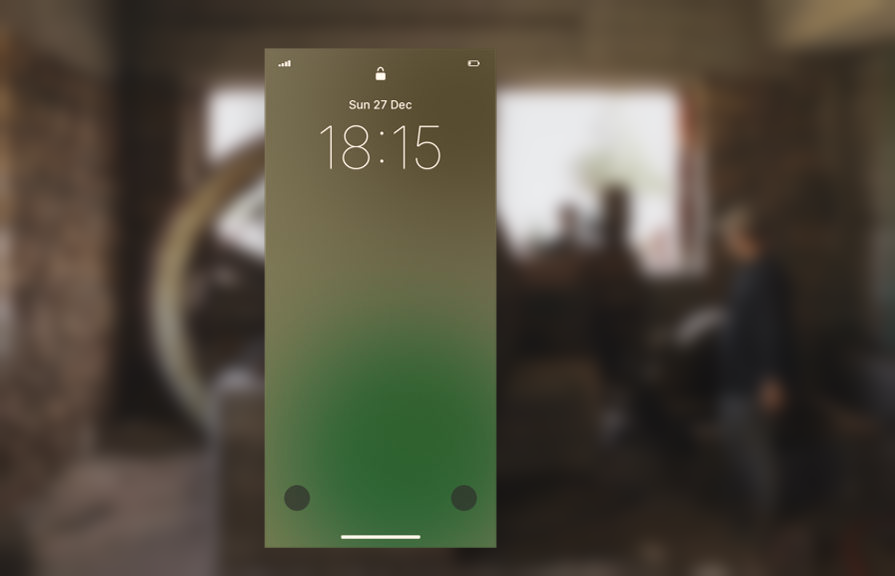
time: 18:15
